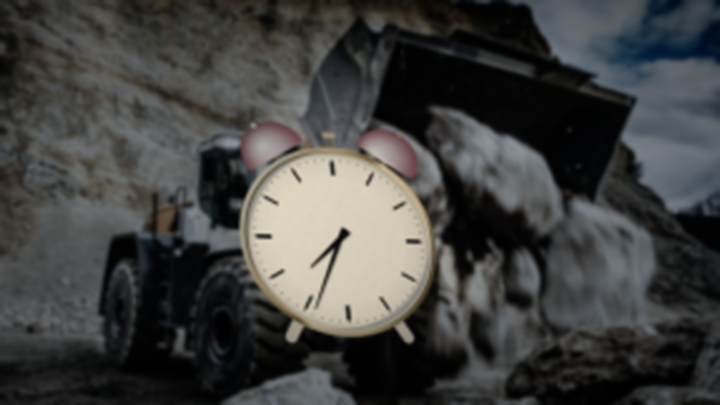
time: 7:34
